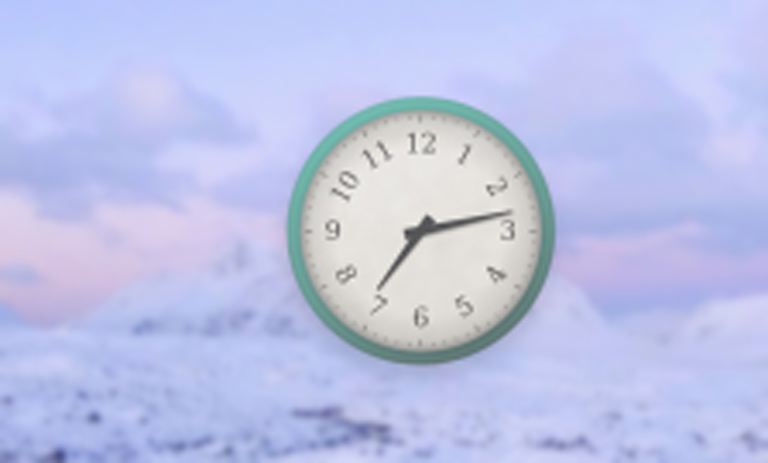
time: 7:13
